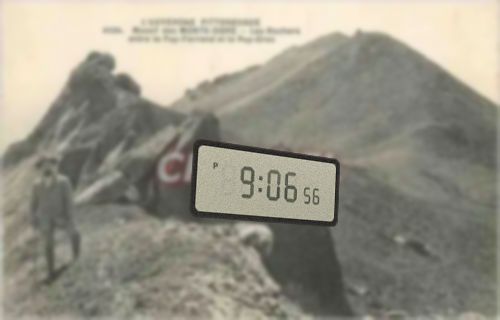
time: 9:06:56
